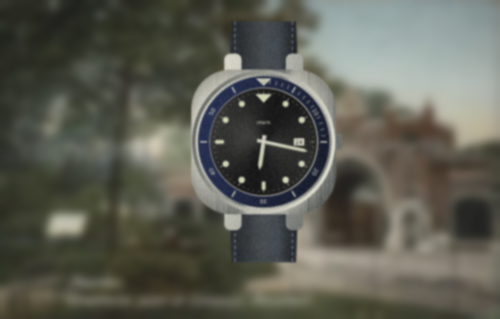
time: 6:17
